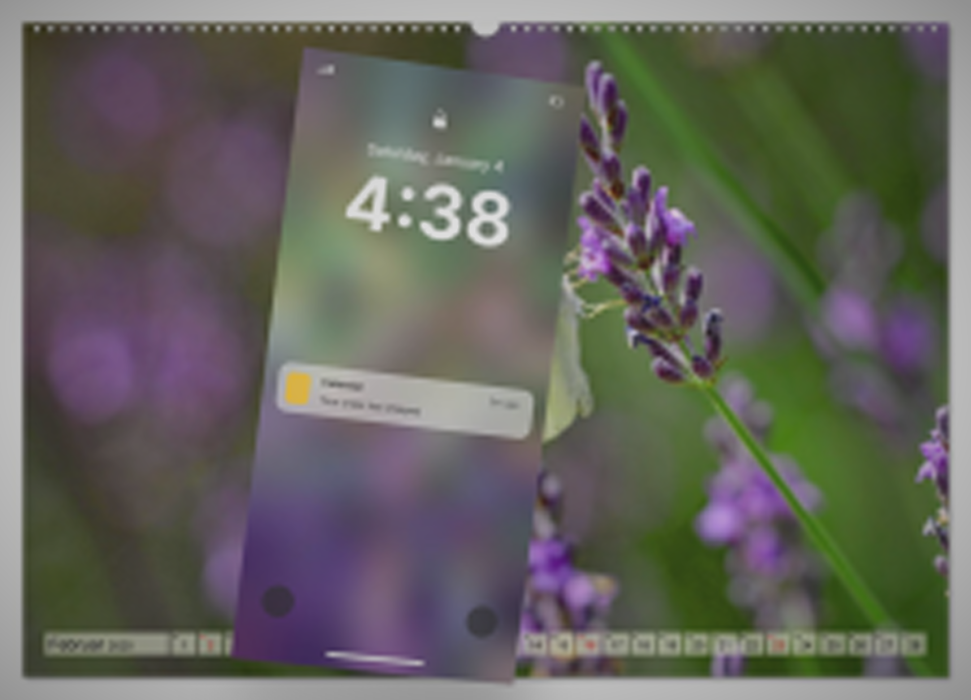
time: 4:38
